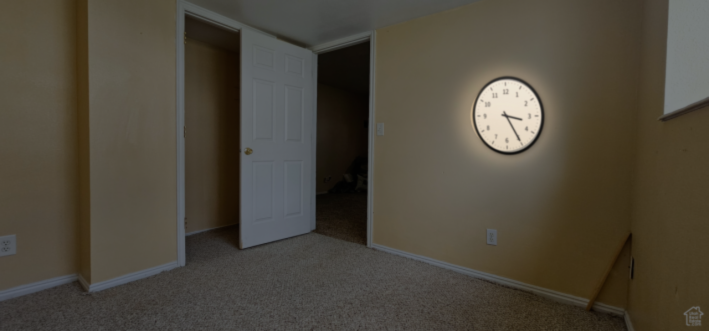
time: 3:25
